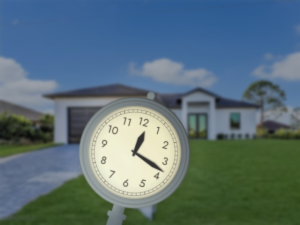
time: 12:18
